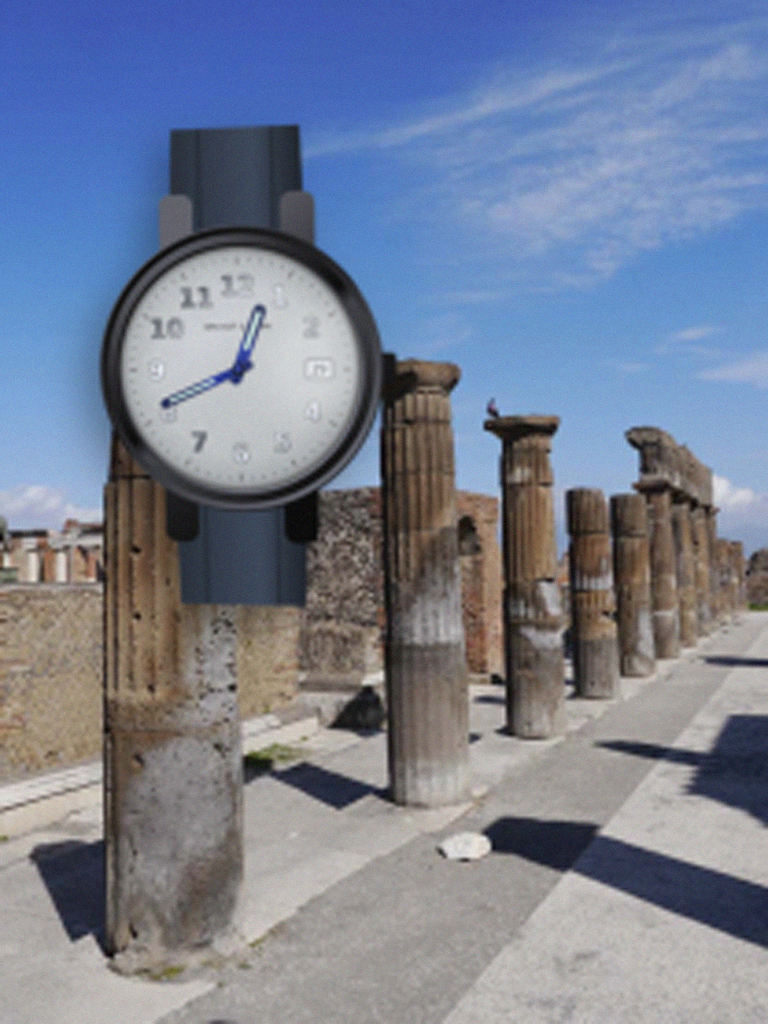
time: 12:41
